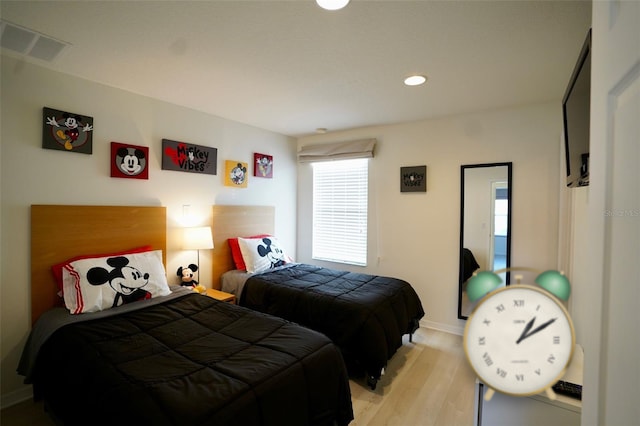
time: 1:10
